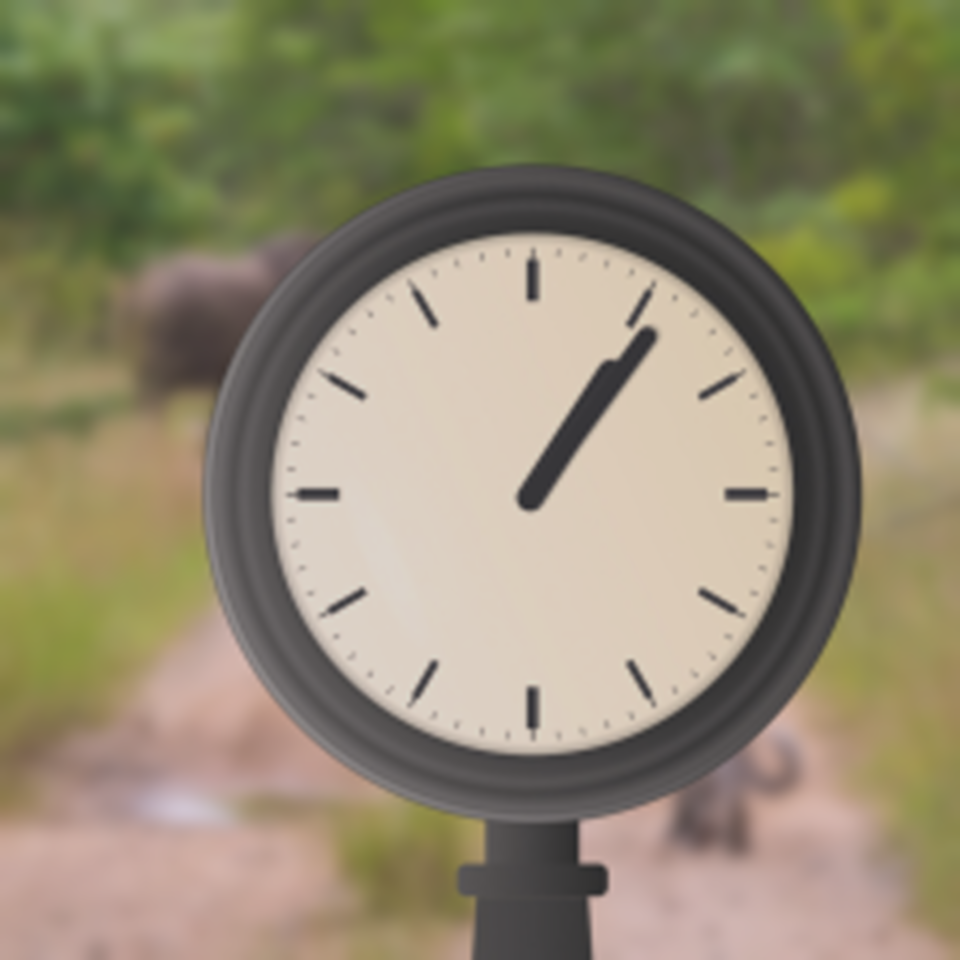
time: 1:06
